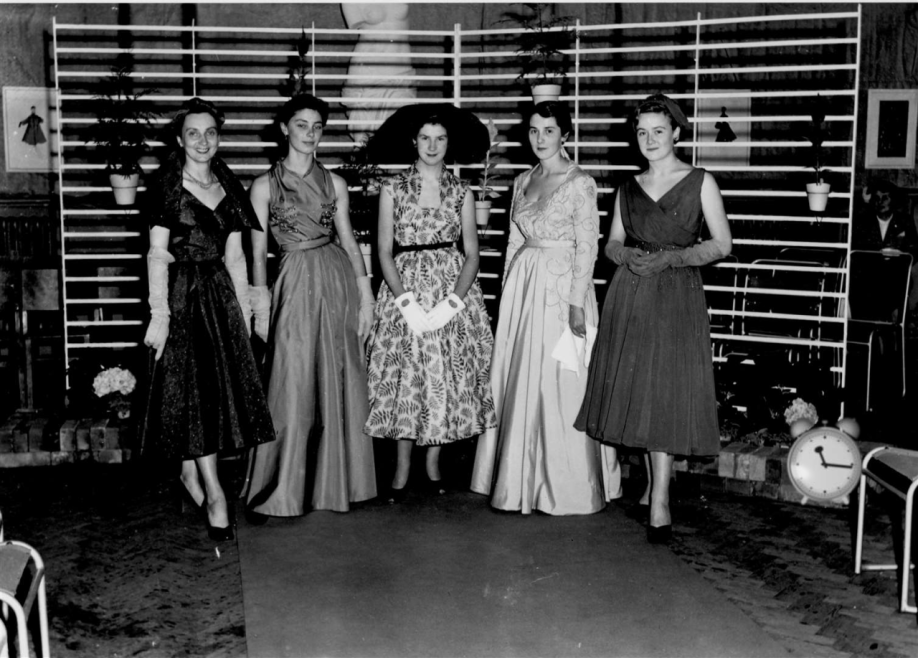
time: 11:16
